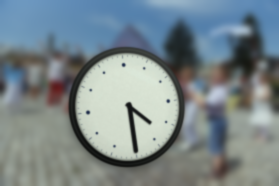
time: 4:30
